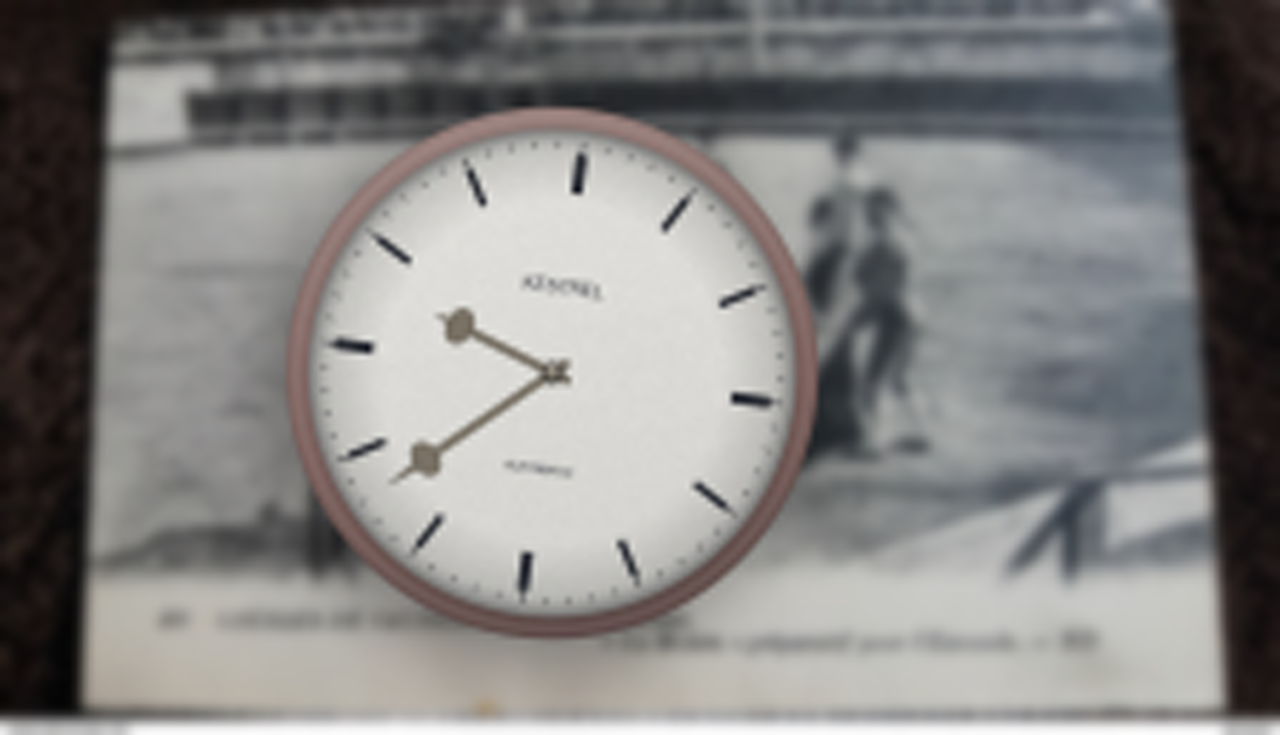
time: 9:38
